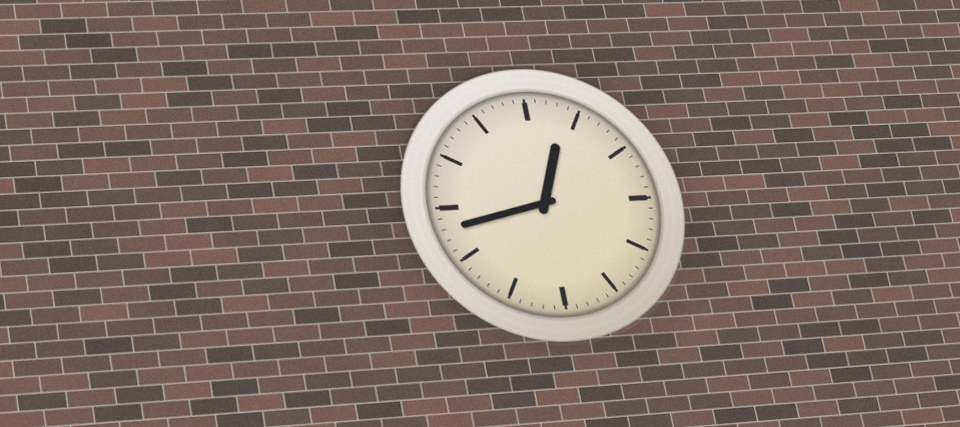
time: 12:43
